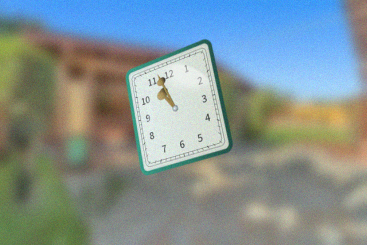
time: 10:57
